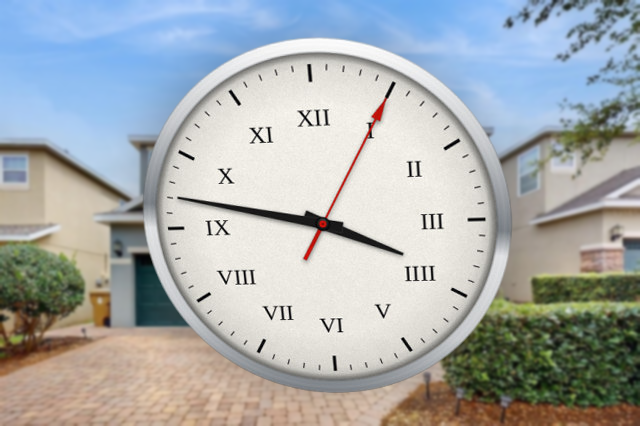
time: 3:47:05
